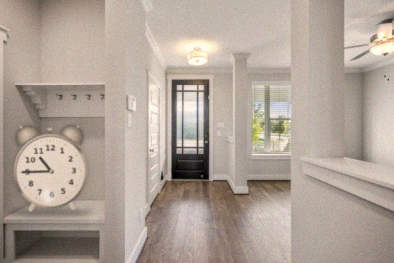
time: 10:45
